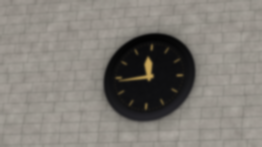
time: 11:44
